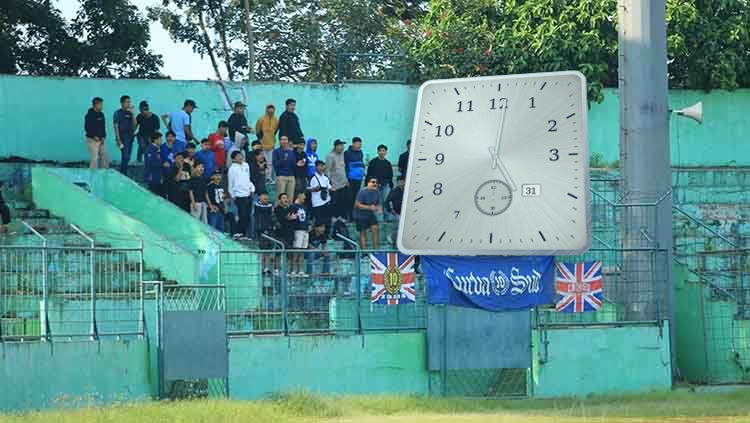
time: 5:01
